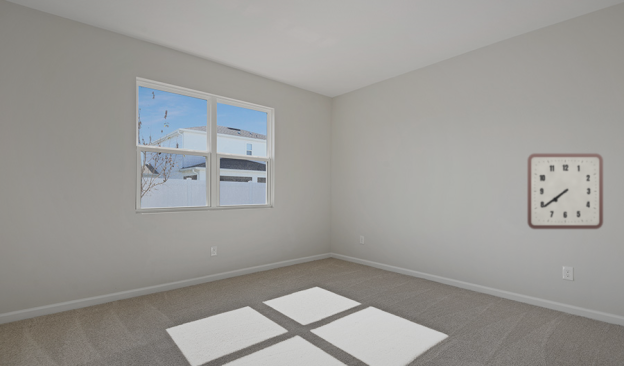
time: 7:39
